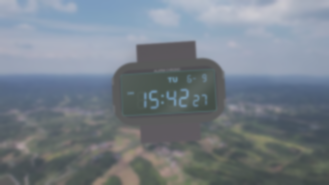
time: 15:42:27
